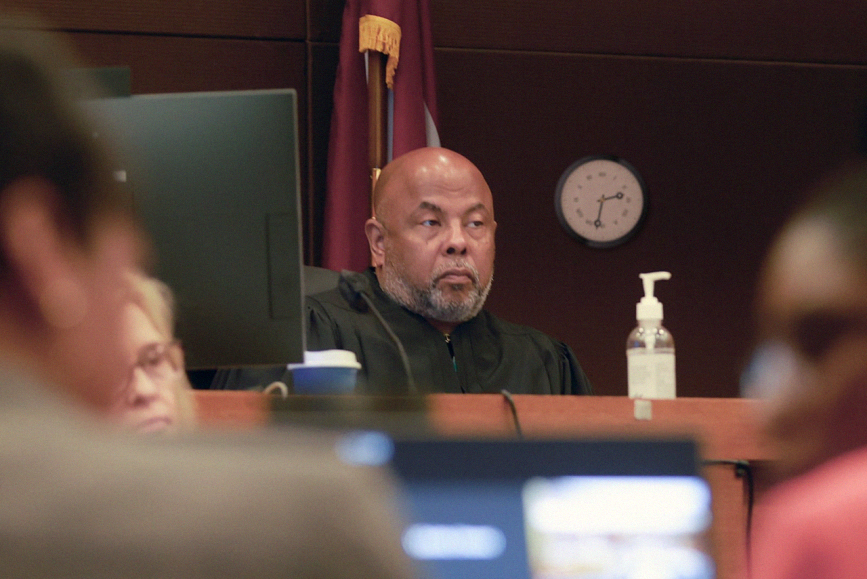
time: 2:32
